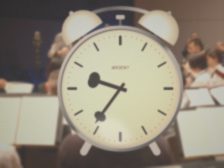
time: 9:36
